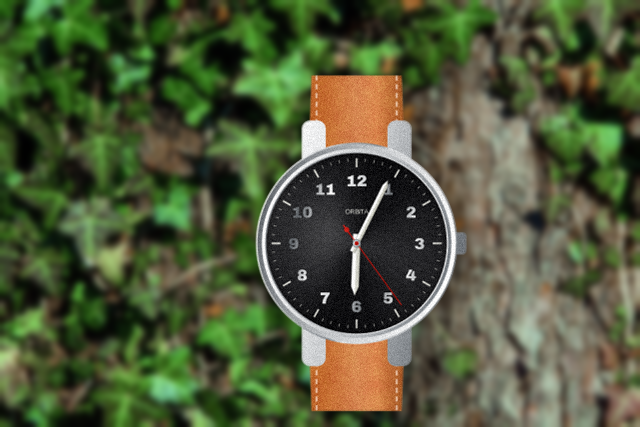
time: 6:04:24
